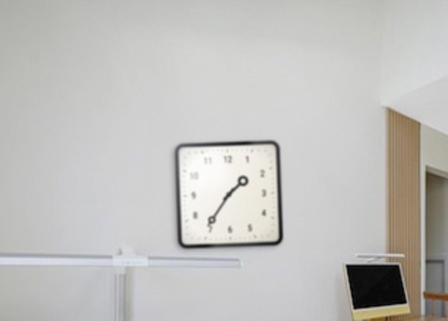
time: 1:36
